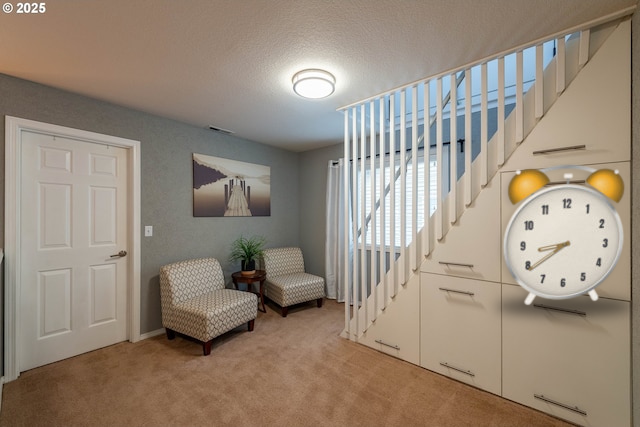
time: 8:39
